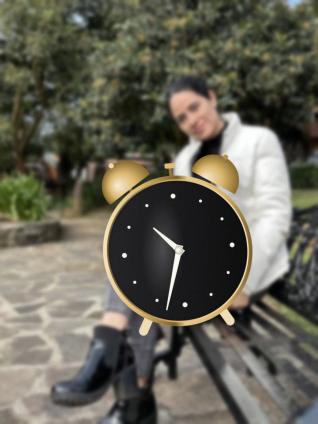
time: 10:33
